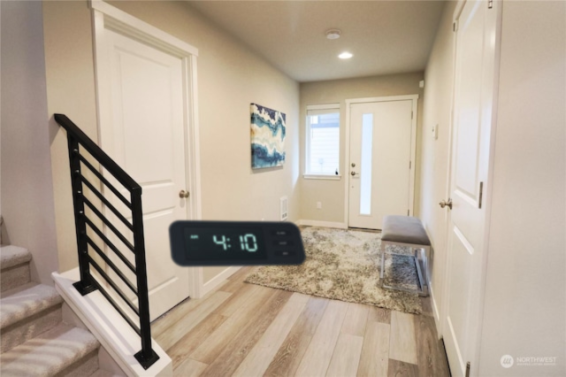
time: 4:10
